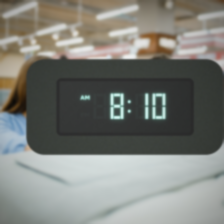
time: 8:10
